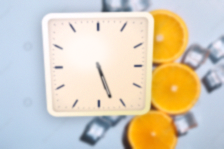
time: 5:27
